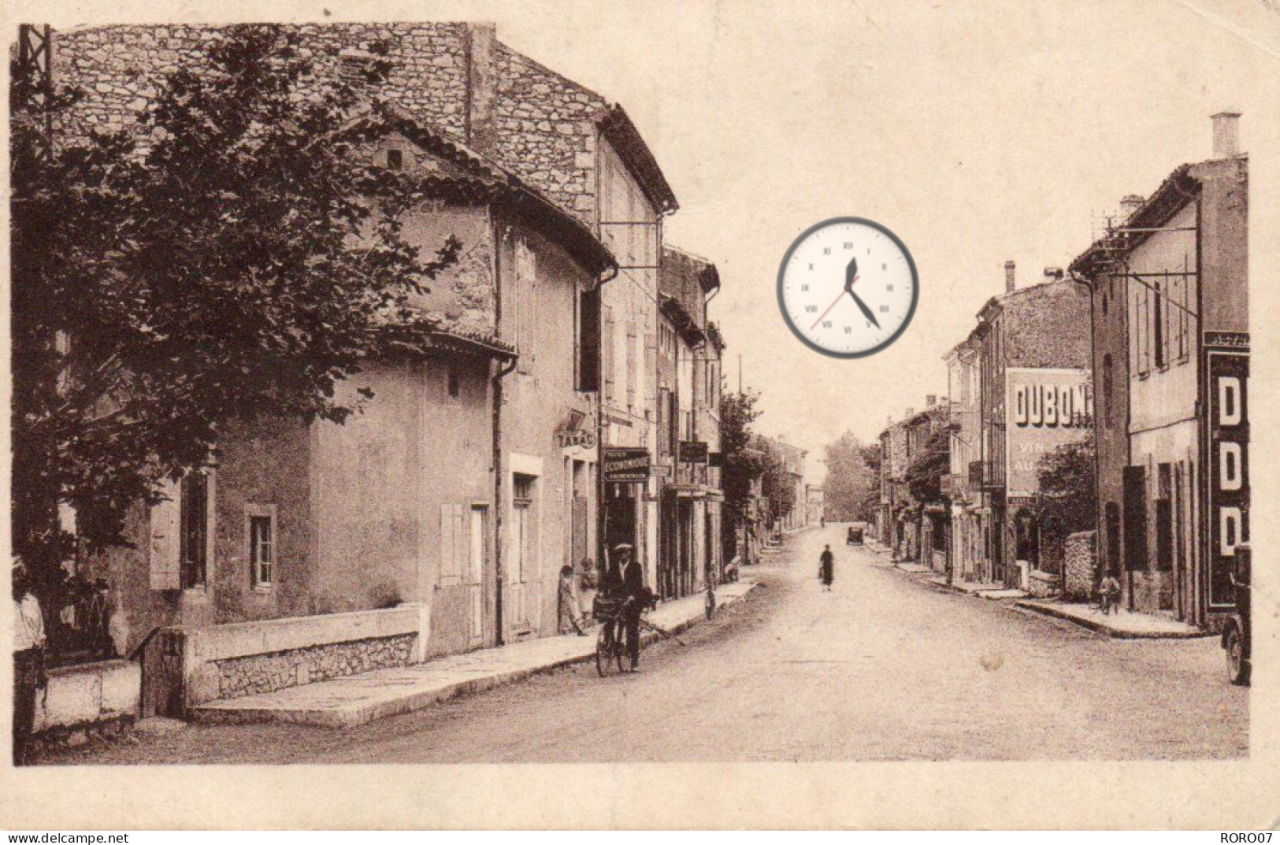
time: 12:23:37
